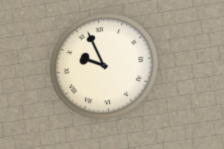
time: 9:57
